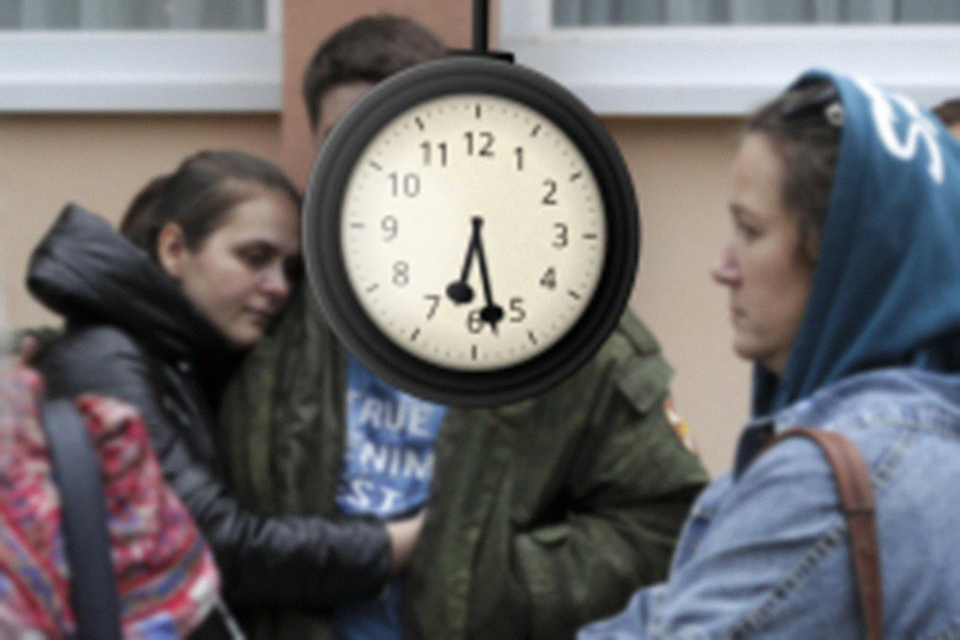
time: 6:28
